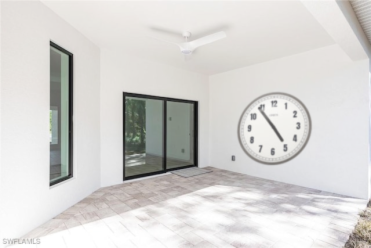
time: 4:54
